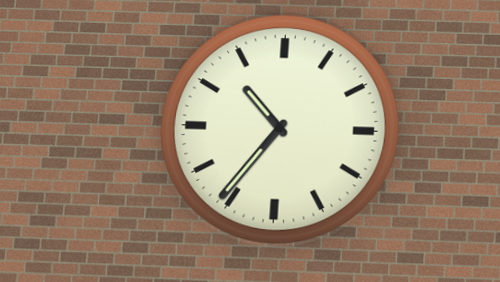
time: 10:36
